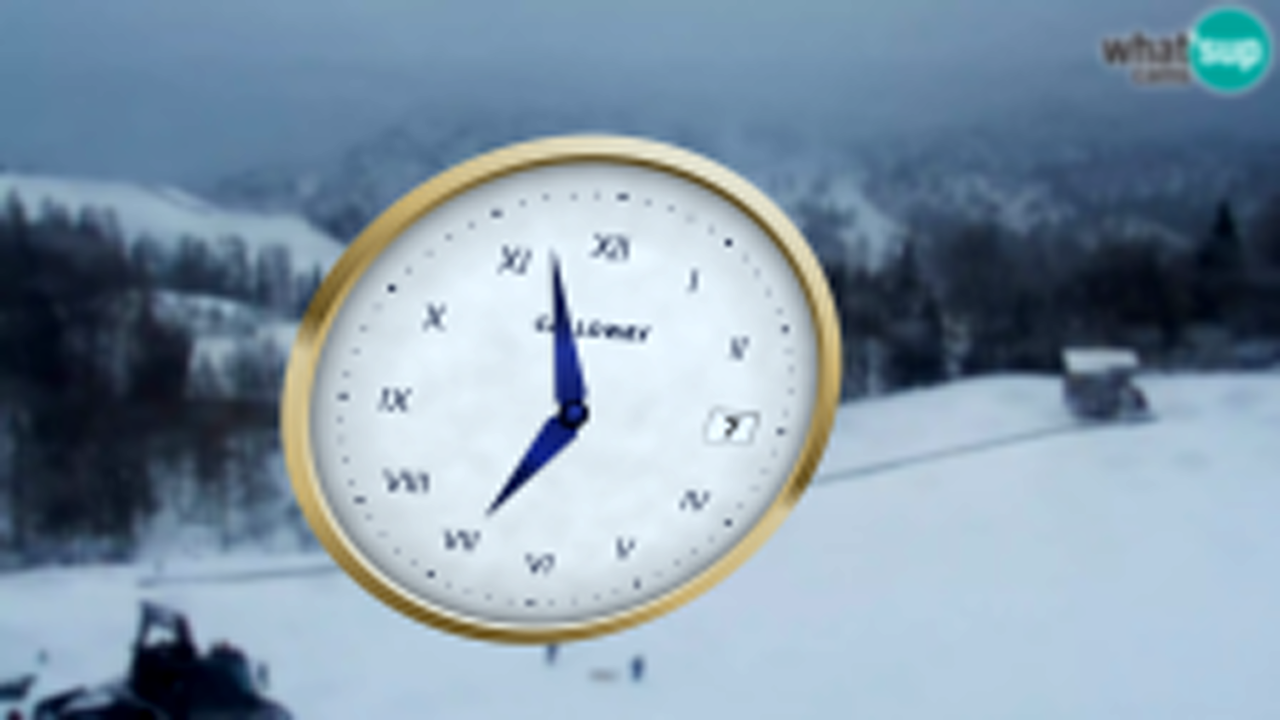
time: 6:57
